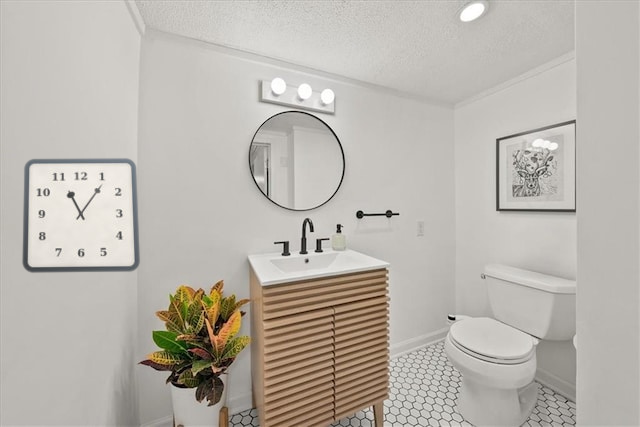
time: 11:06
